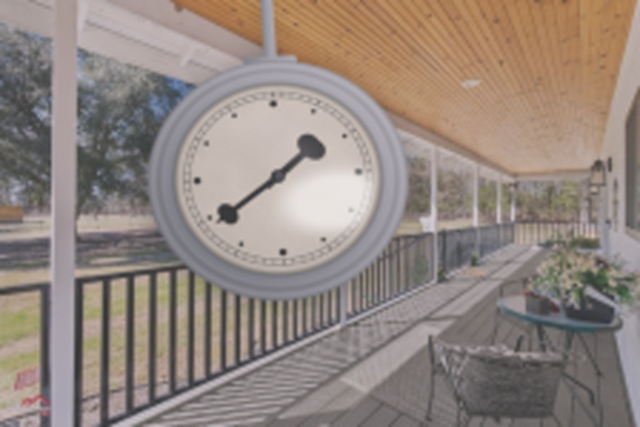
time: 1:39
